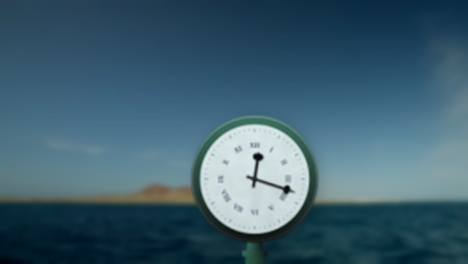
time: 12:18
